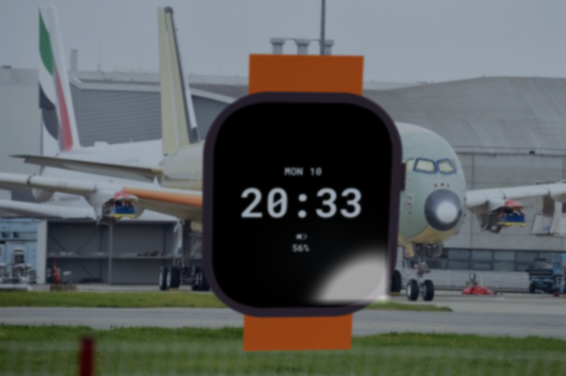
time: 20:33
